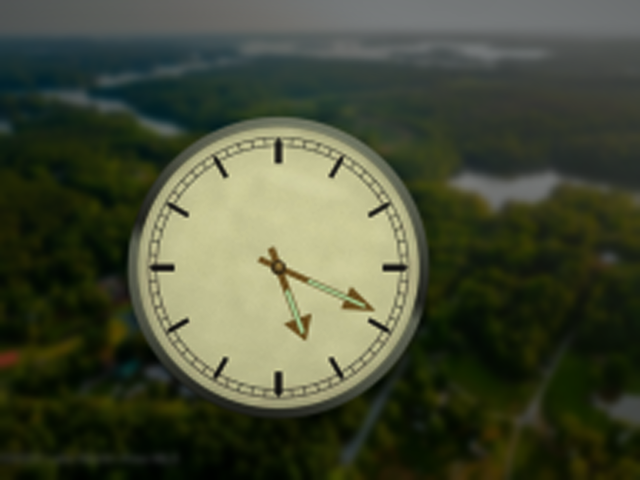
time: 5:19
